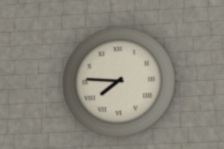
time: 7:46
